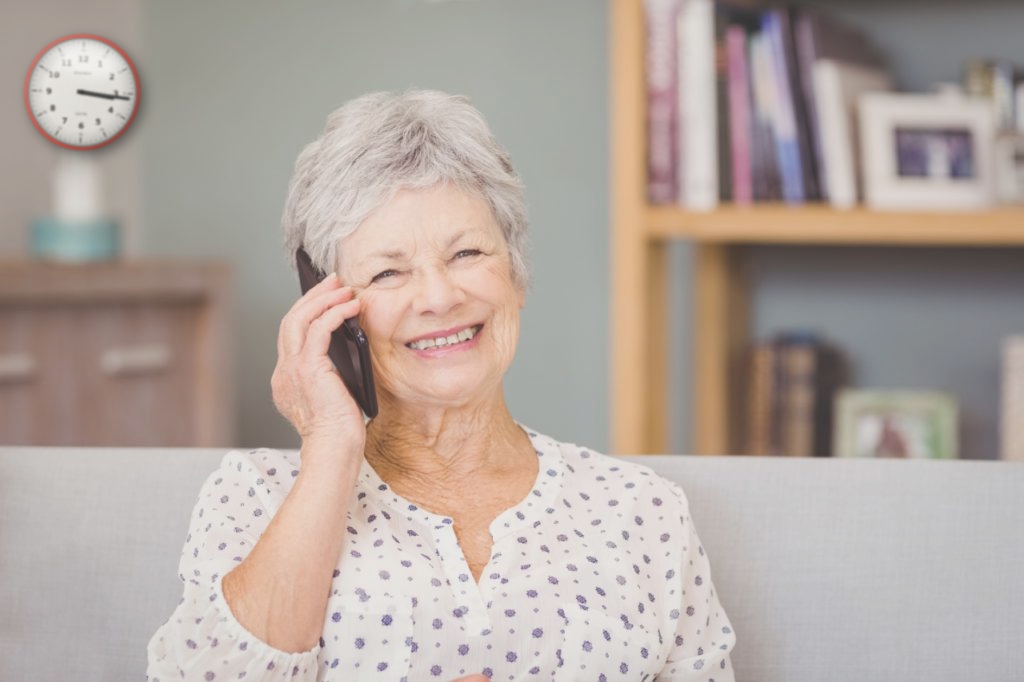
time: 3:16
